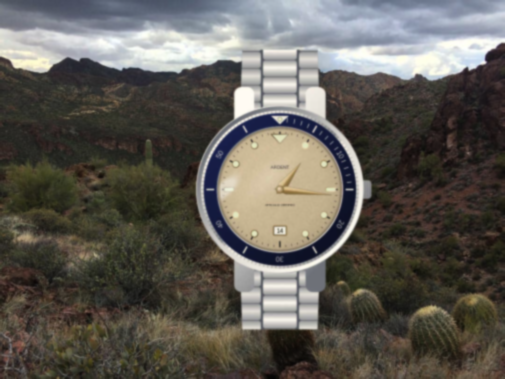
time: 1:16
